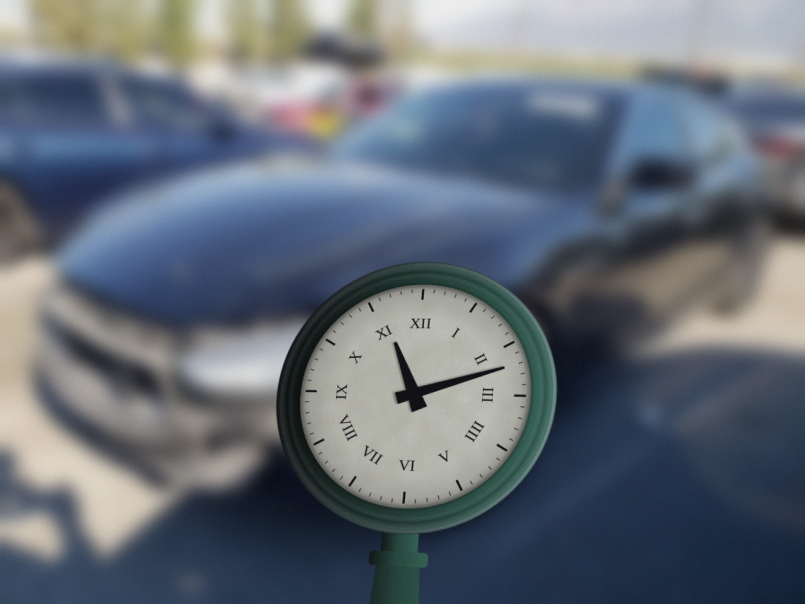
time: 11:12
